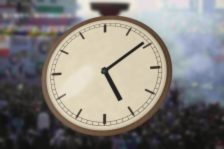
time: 5:09
